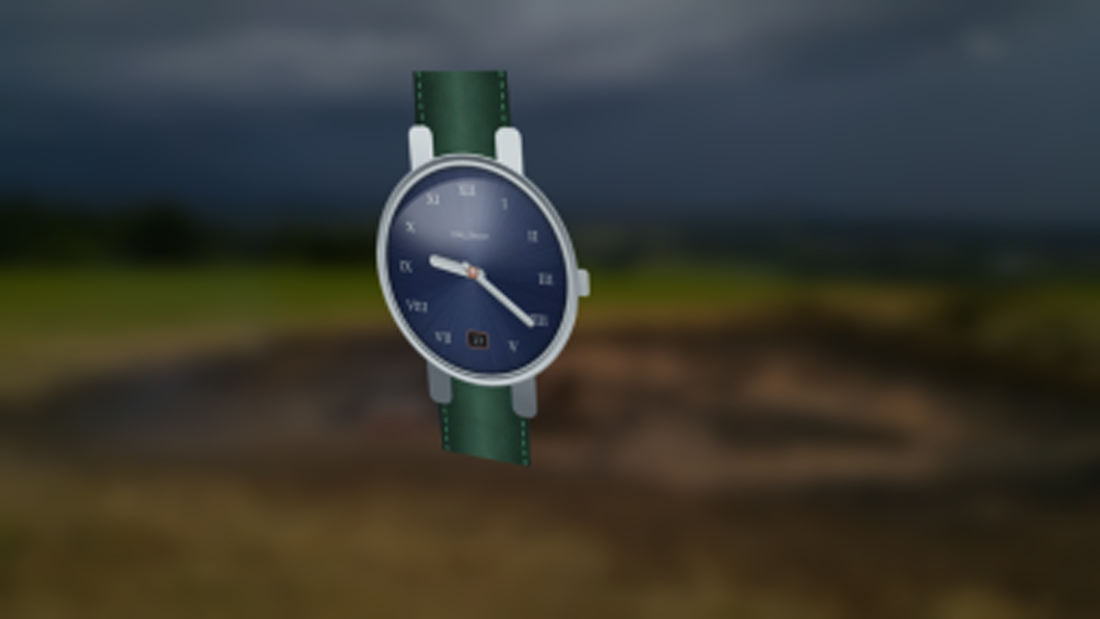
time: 9:21
